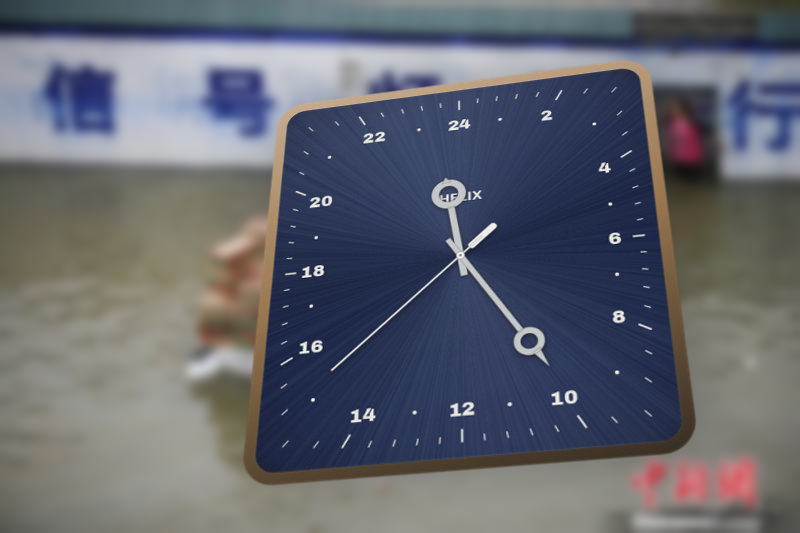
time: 23:24:38
